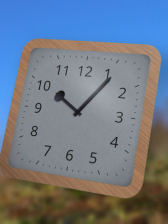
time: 10:06
